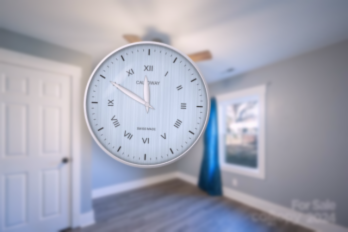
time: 11:50
